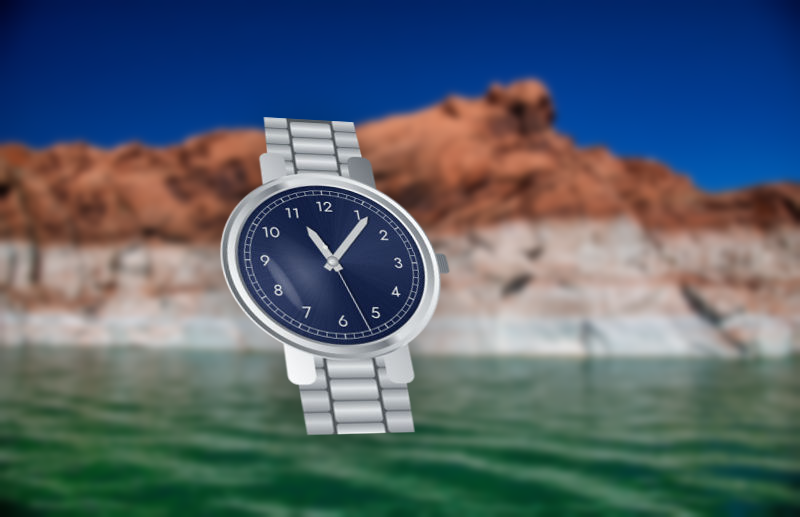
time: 11:06:27
